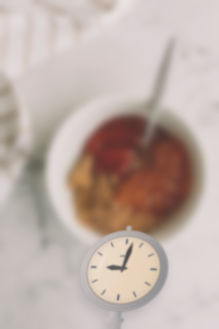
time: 9:02
